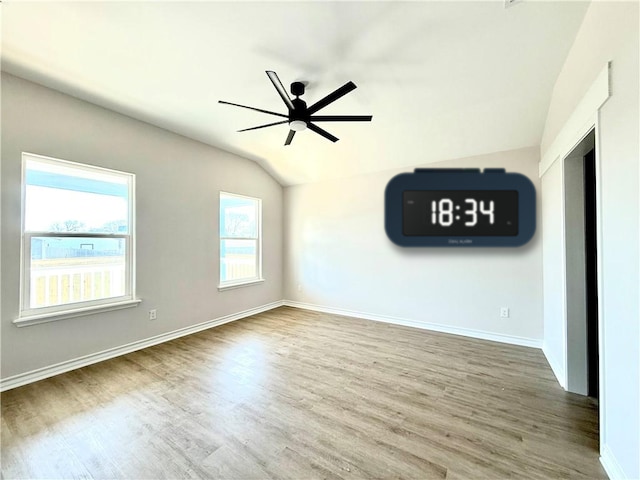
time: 18:34
